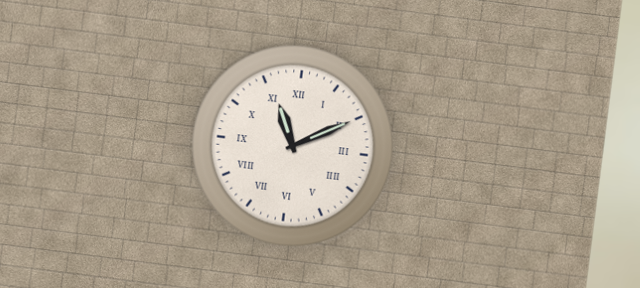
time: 11:10
